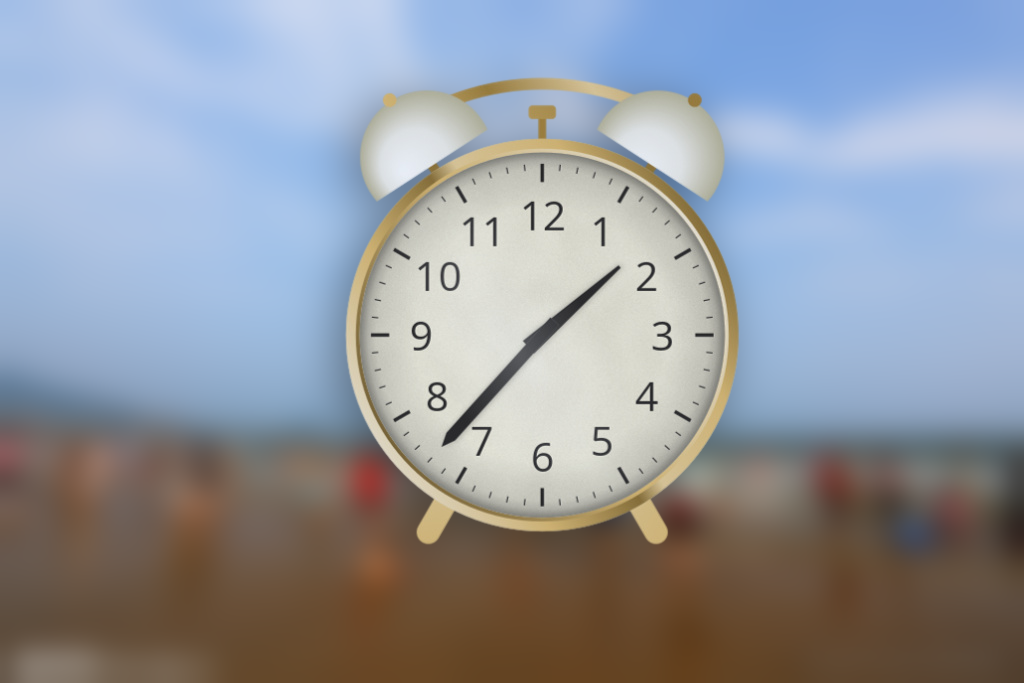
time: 1:37
